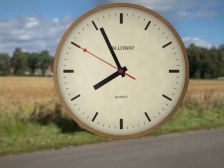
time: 7:55:50
